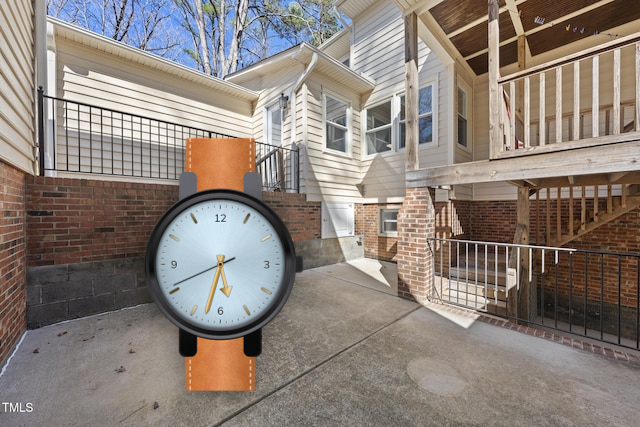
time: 5:32:41
